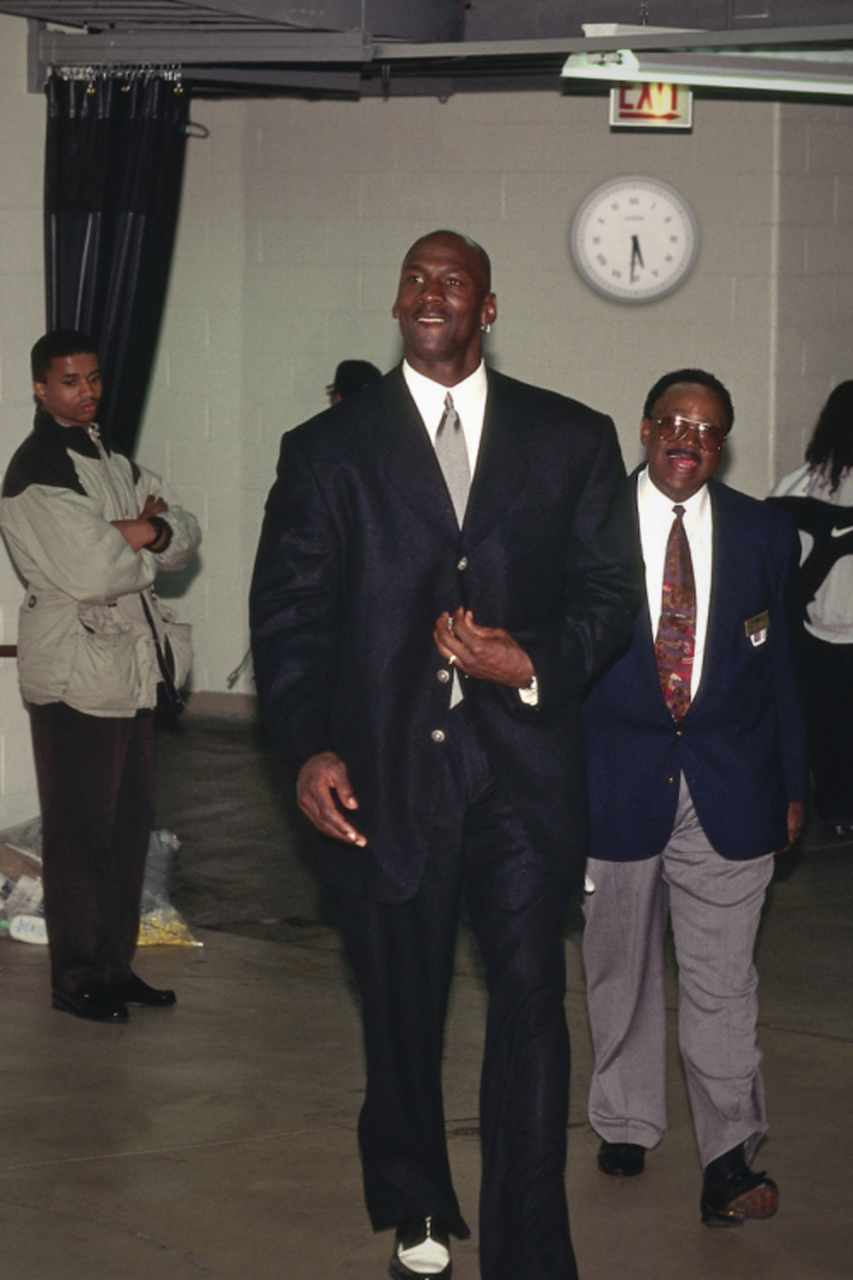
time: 5:31
